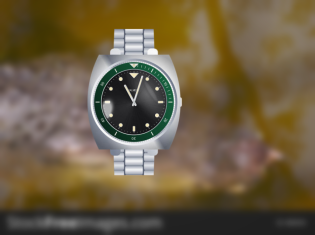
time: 11:03
